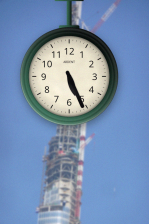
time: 5:26
